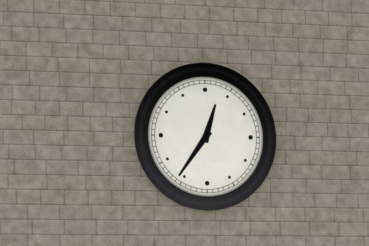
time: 12:36
